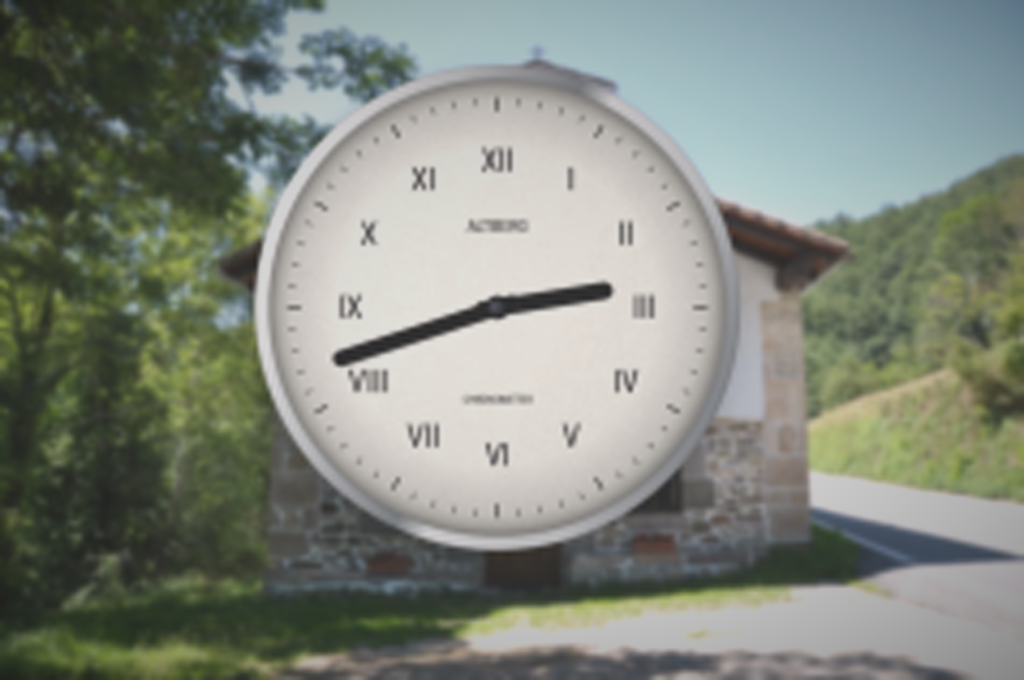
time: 2:42
